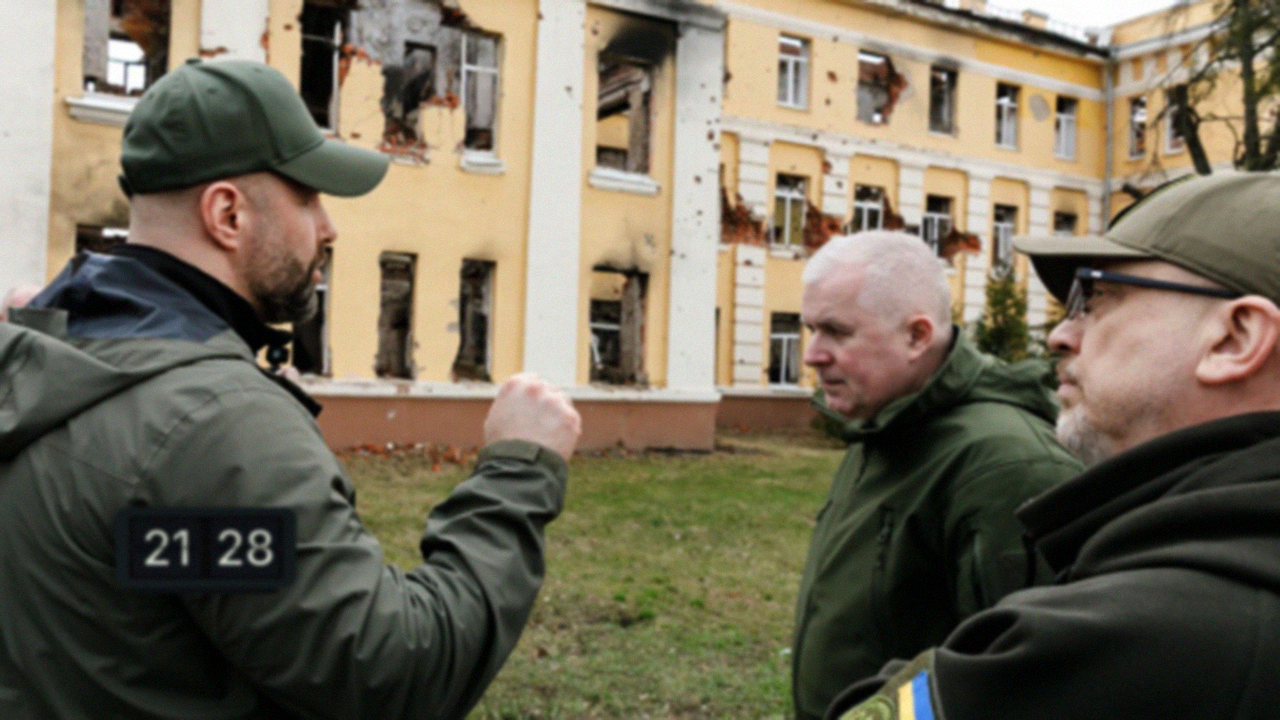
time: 21:28
